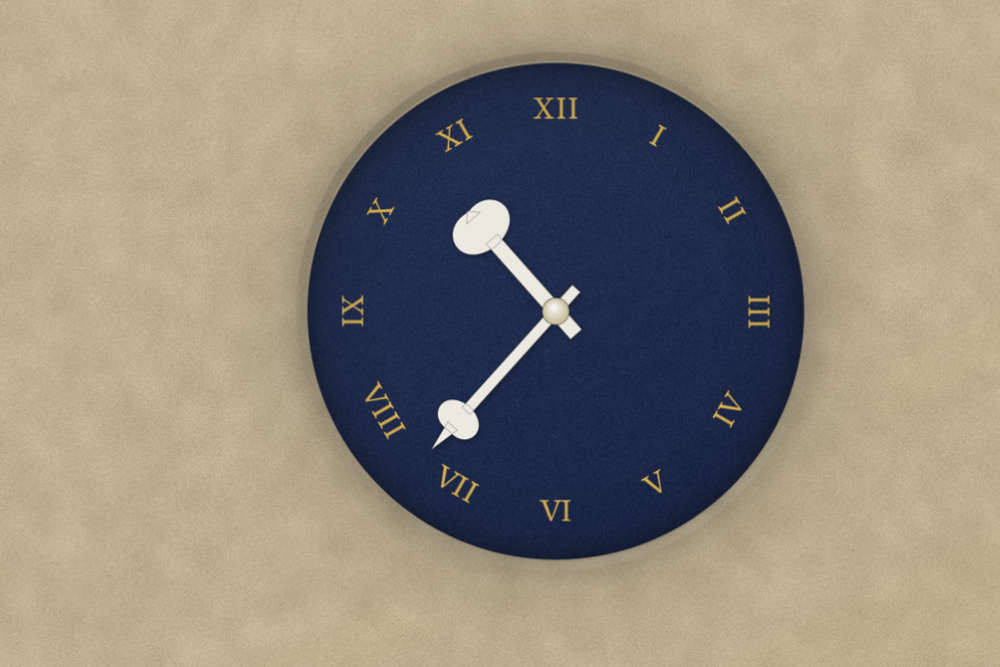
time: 10:37
